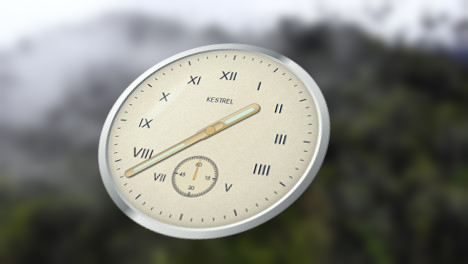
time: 1:38
